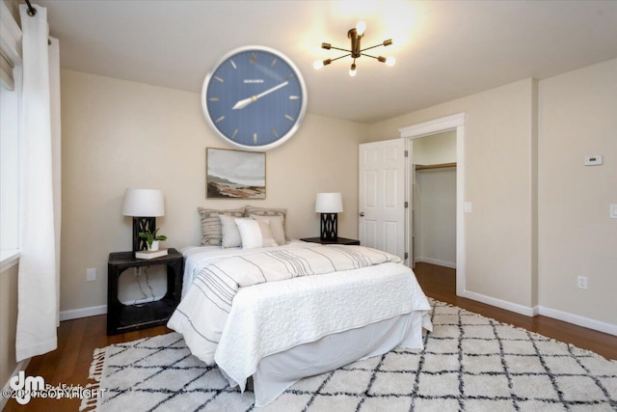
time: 8:11
